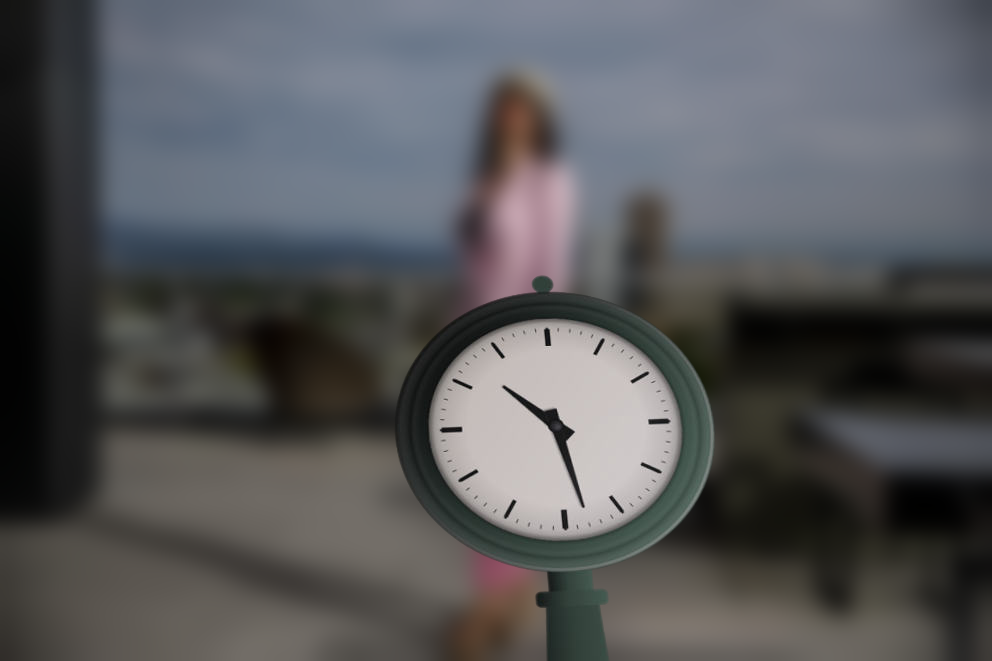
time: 10:28
